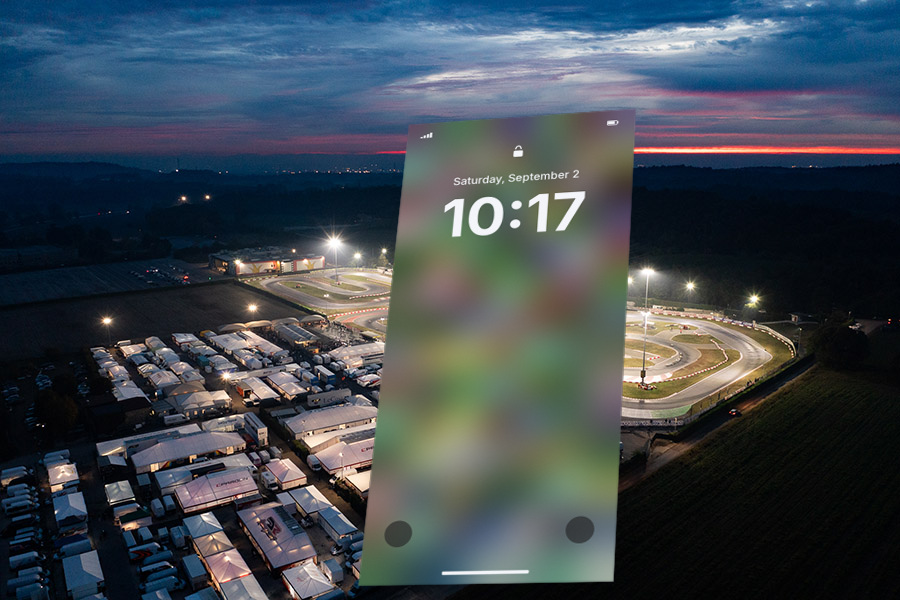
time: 10:17
